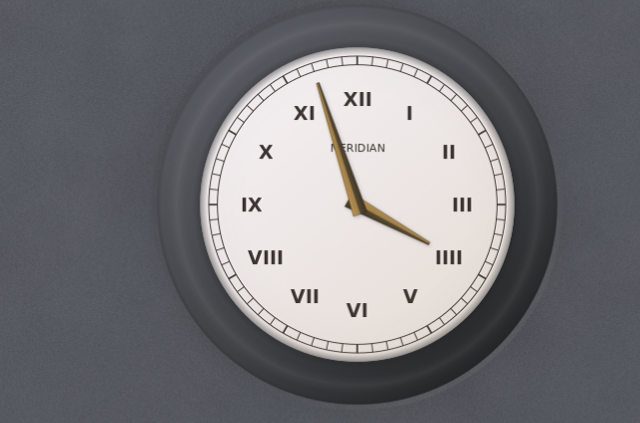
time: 3:57
